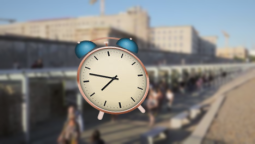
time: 7:48
